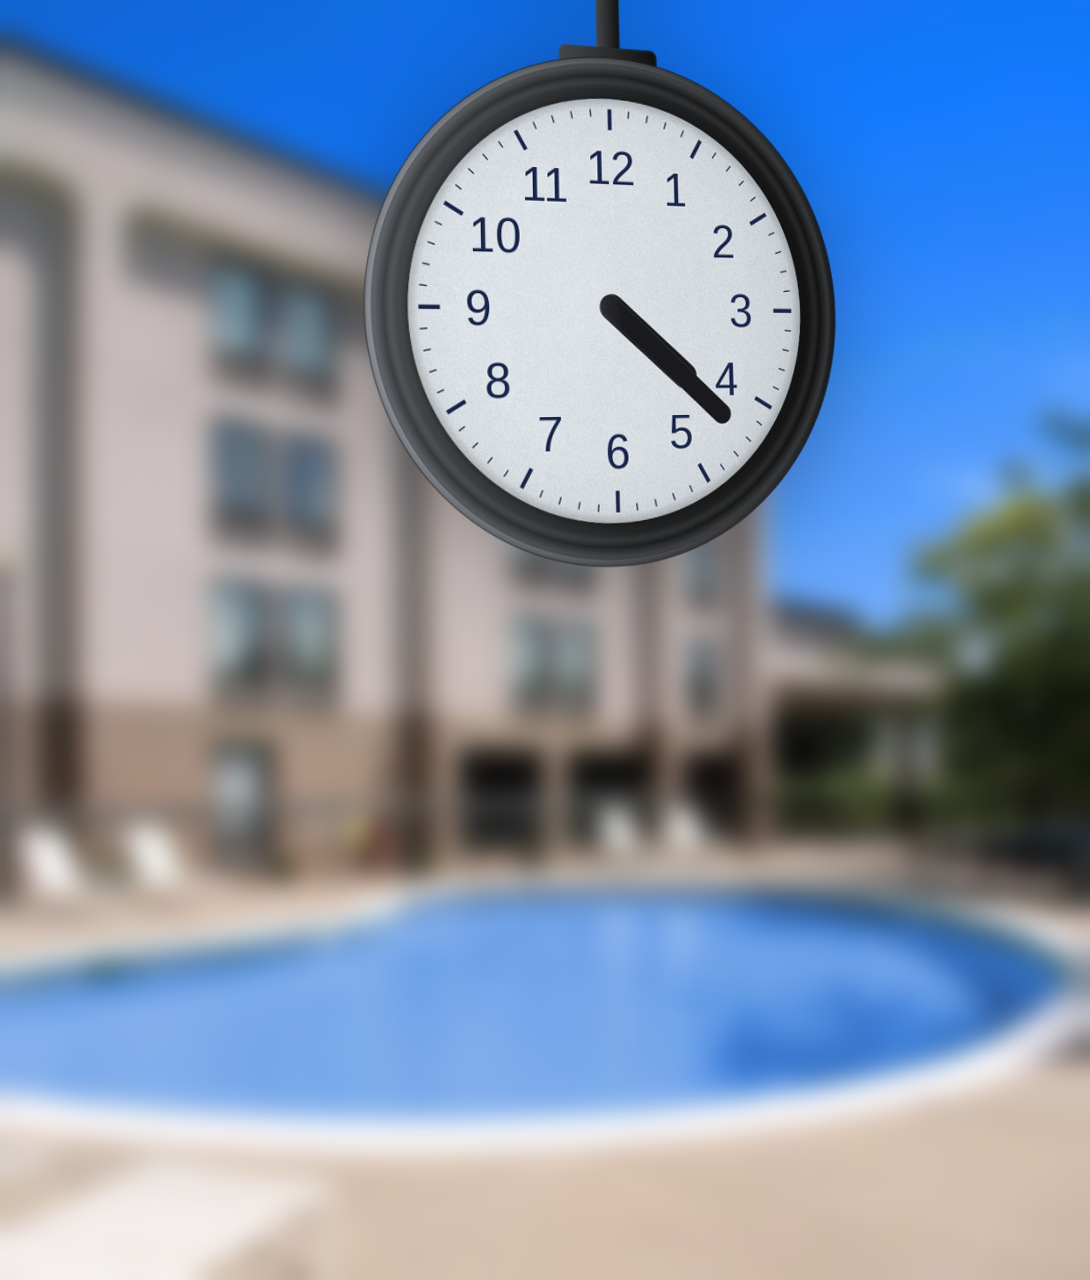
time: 4:22
